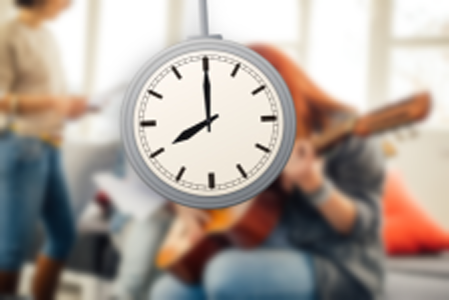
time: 8:00
